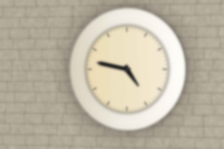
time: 4:47
